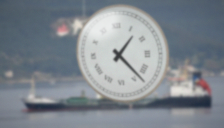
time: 1:23
